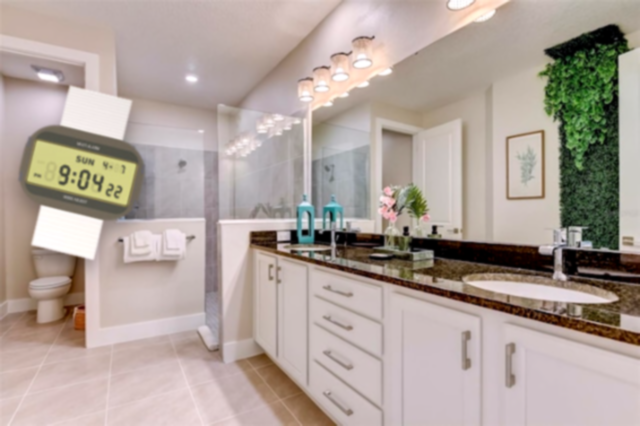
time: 9:04:22
